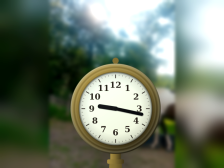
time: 9:17
